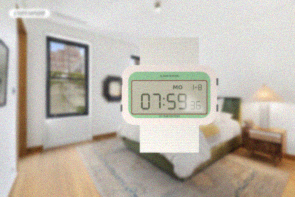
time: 7:59
